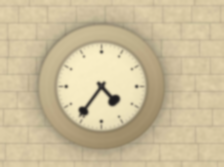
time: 4:36
